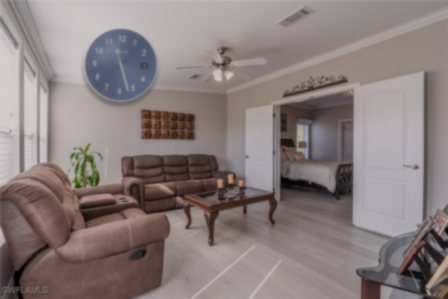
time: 11:27
